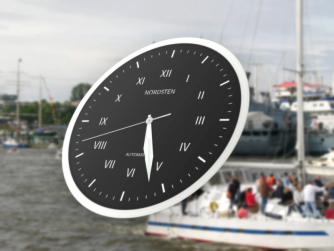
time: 5:26:42
